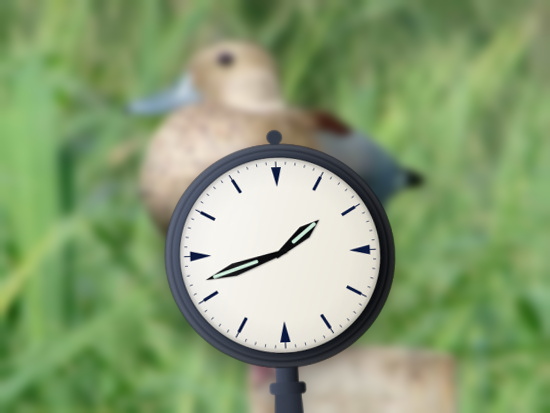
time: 1:42
